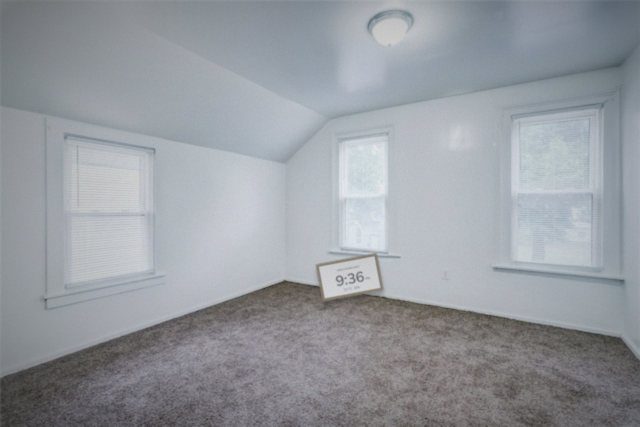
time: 9:36
